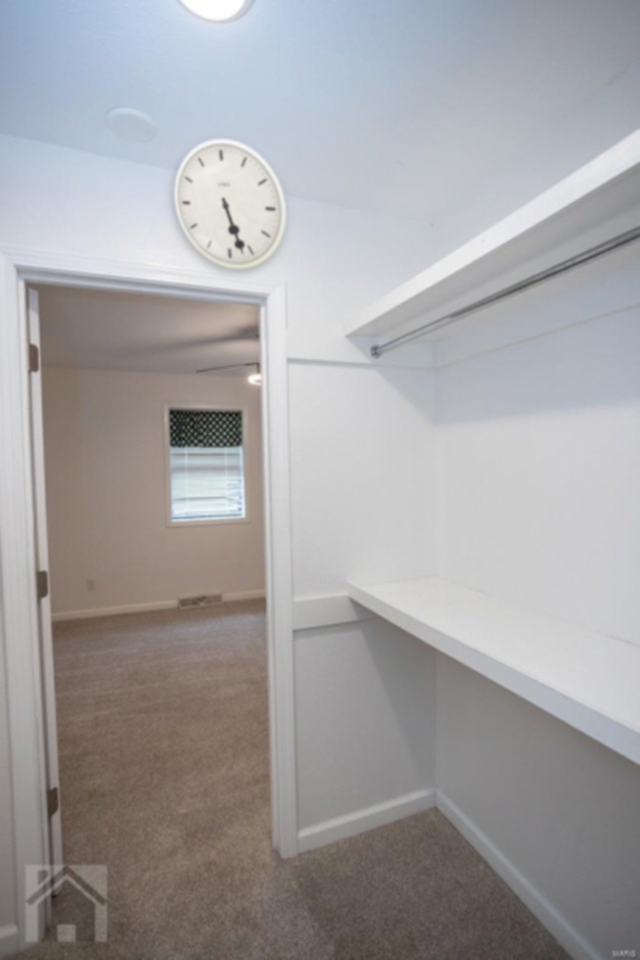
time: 5:27
